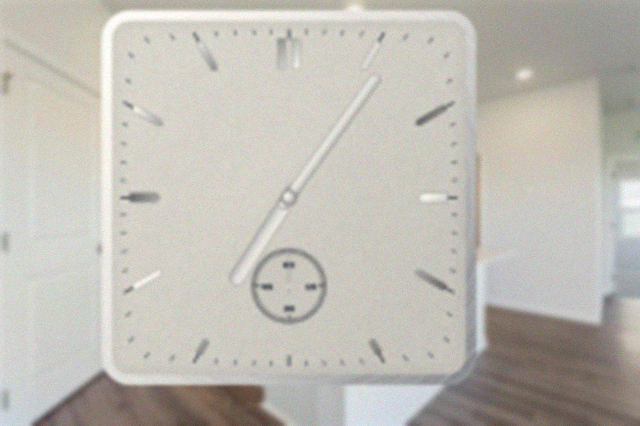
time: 7:06
